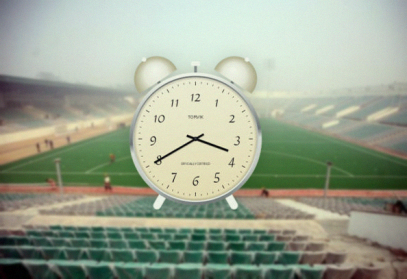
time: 3:40
